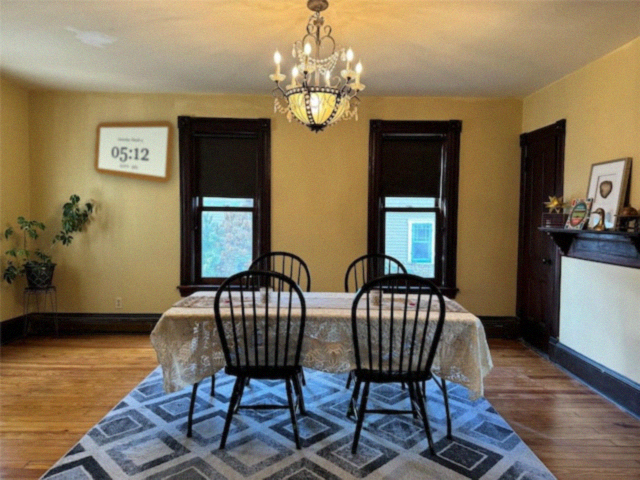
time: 5:12
